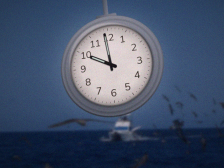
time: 9:59
